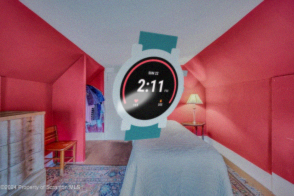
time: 2:11
